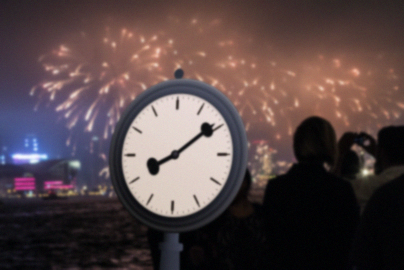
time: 8:09
